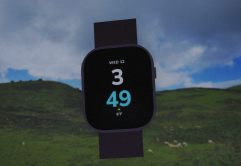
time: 3:49
